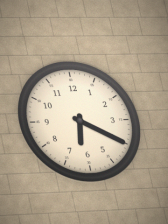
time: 6:20
